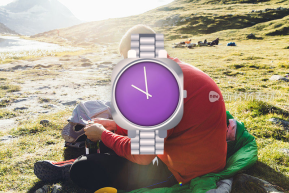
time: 9:59
